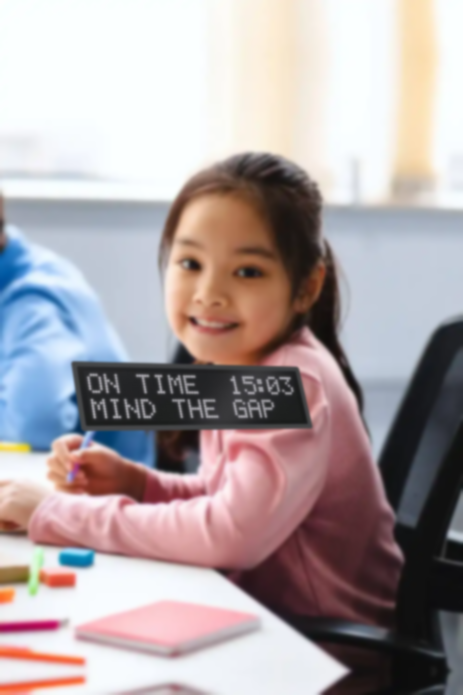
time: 15:03
